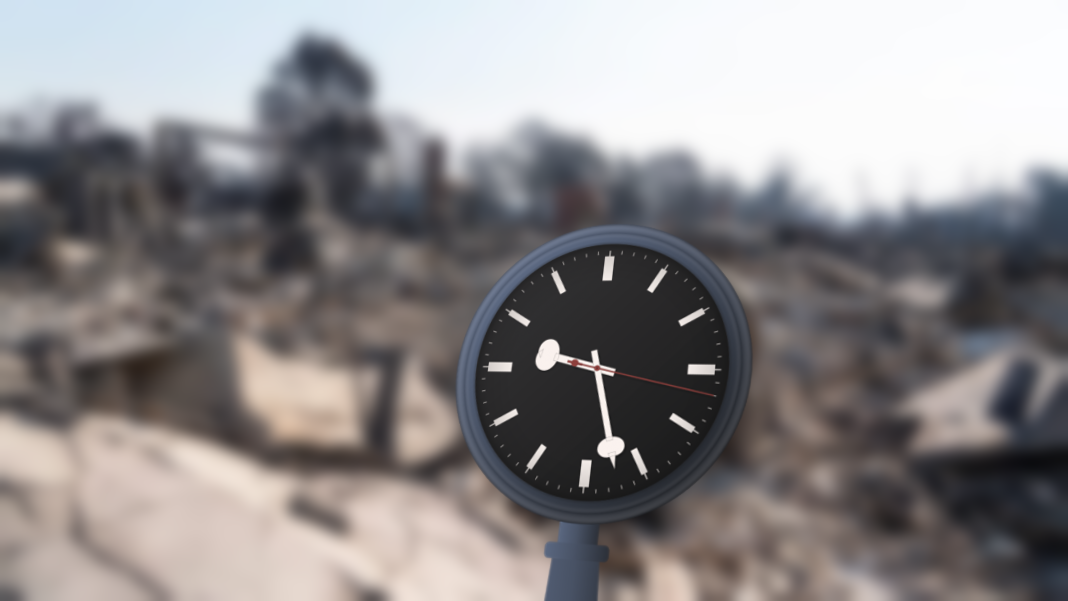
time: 9:27:17
